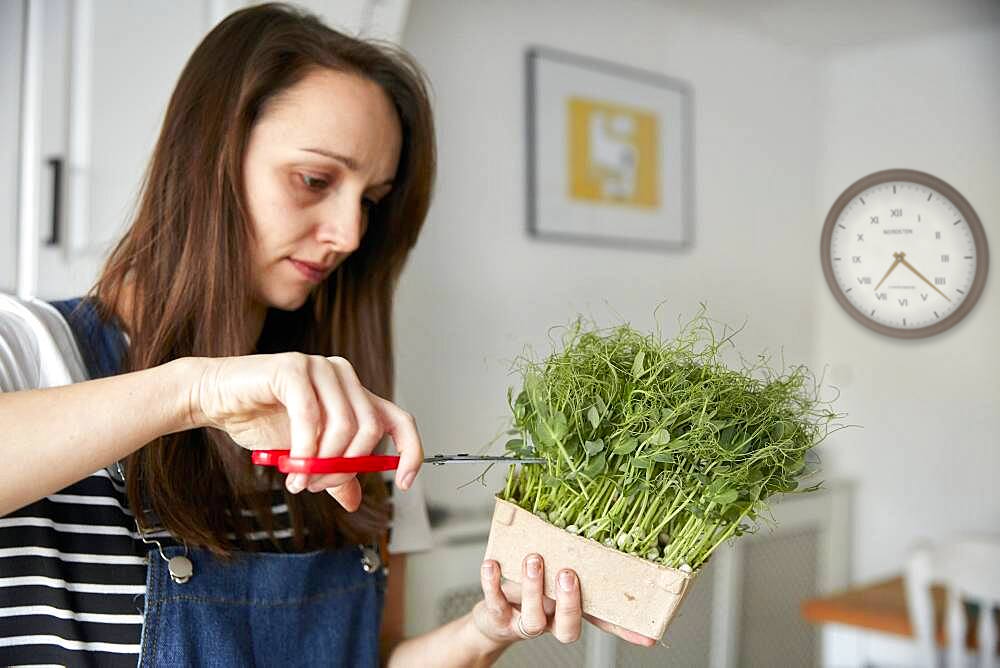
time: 7:22
